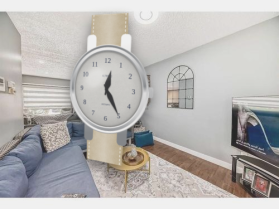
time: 12:25
